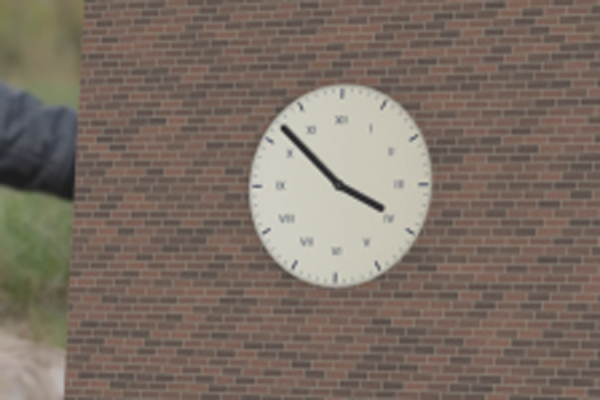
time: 3:52
